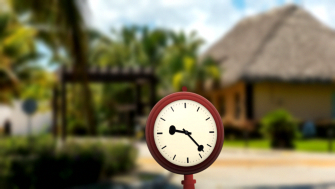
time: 9:23
